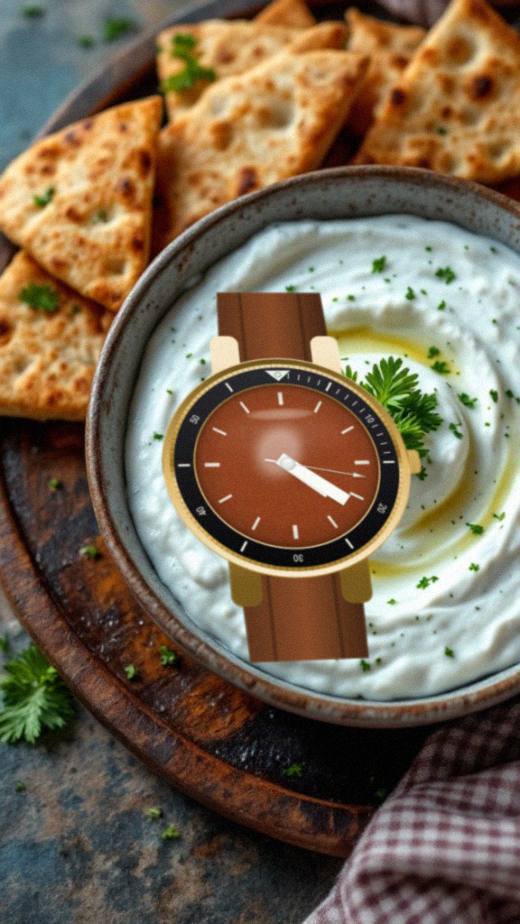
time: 4:21:17
